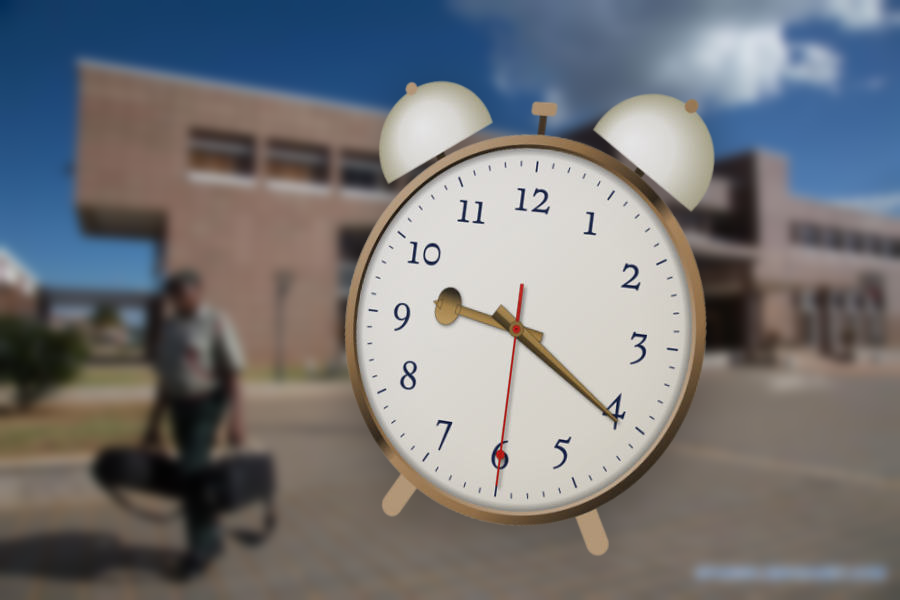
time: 9:20:30
